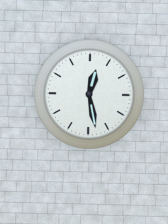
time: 12:28
